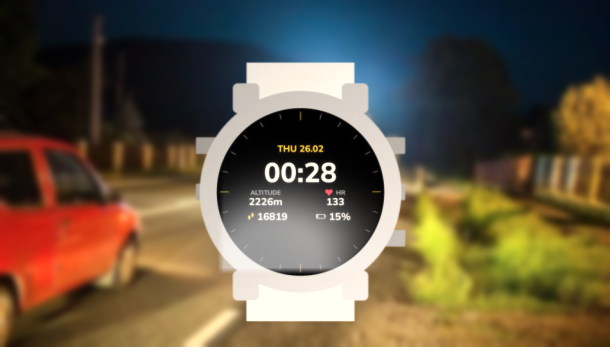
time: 0:28
